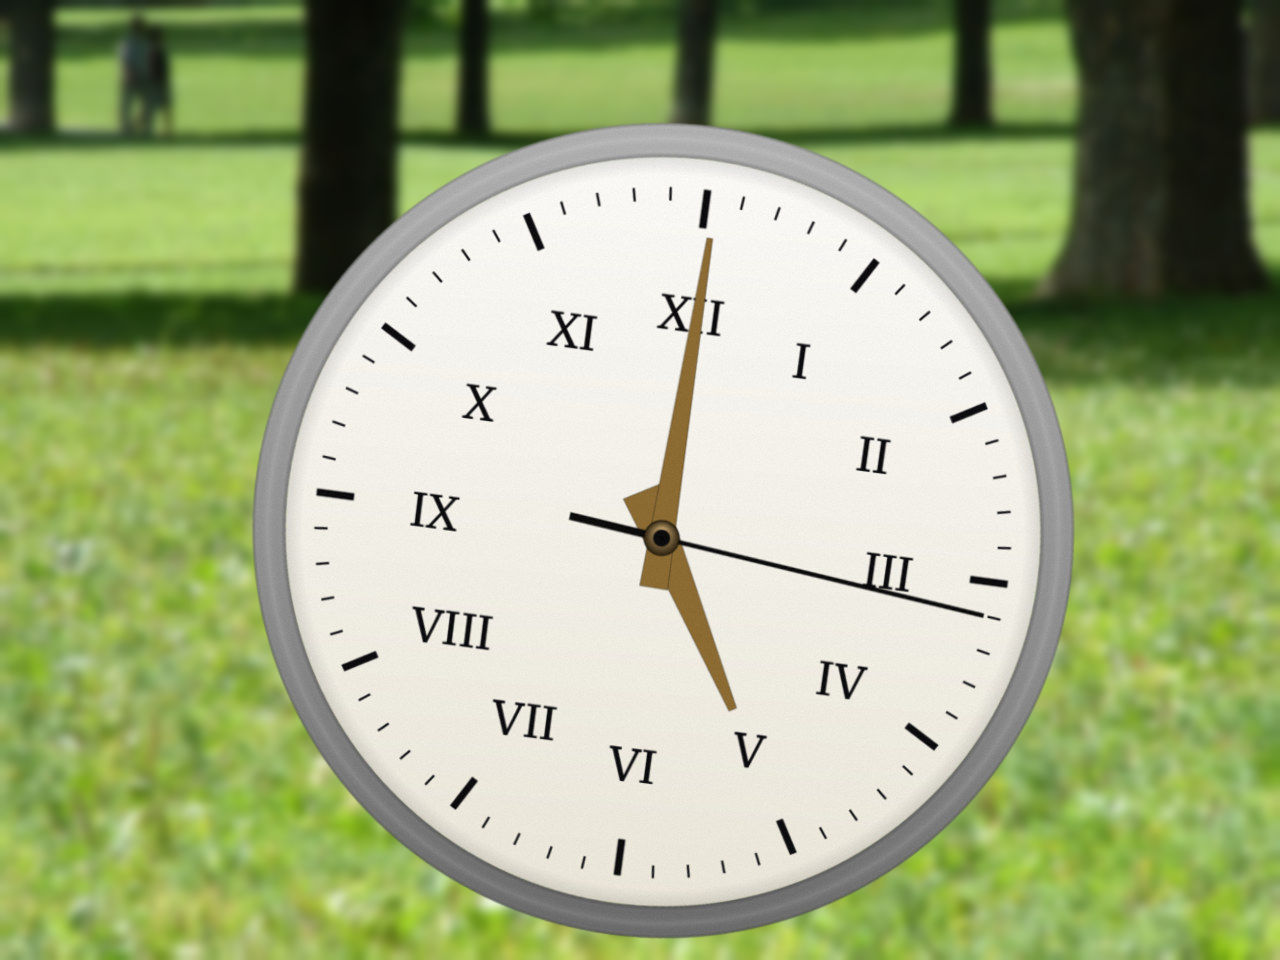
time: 5:00:16
